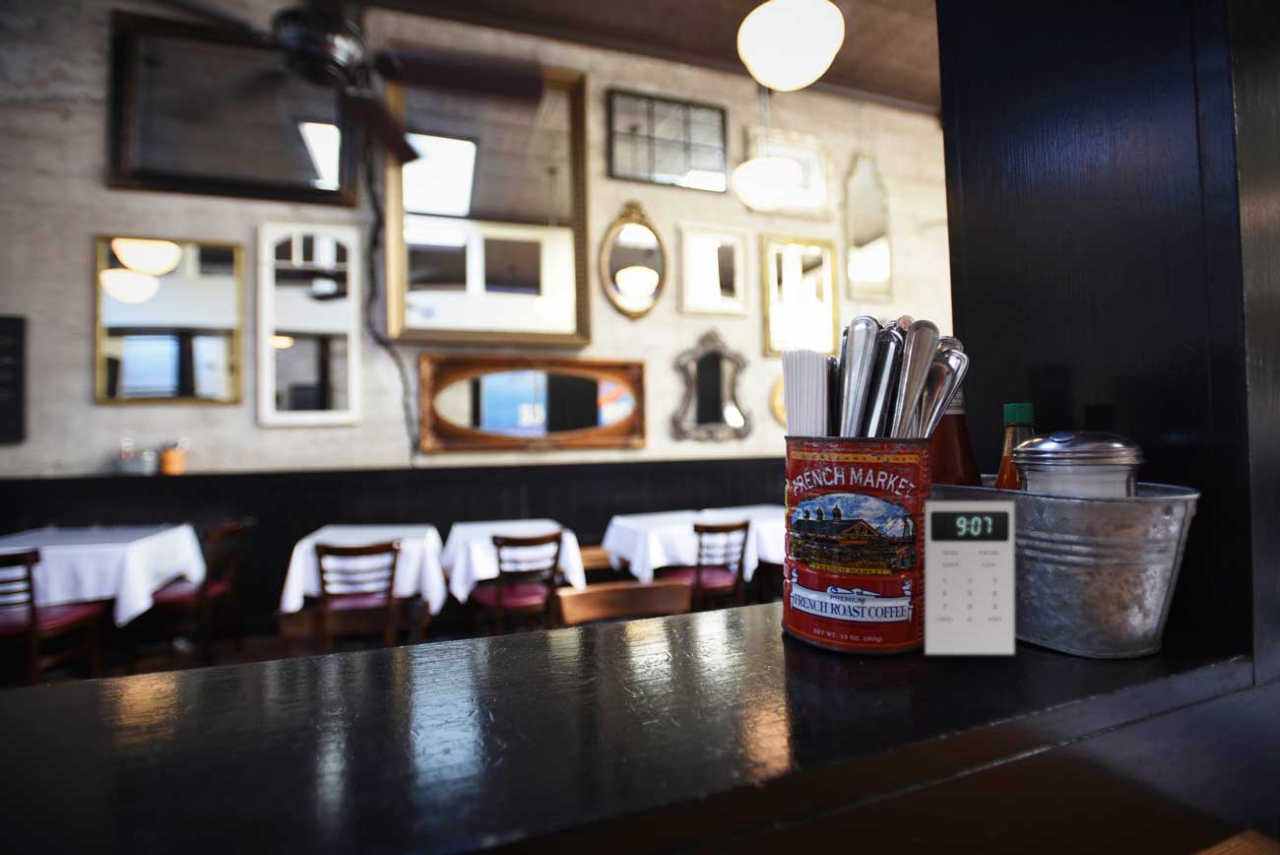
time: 9:07
